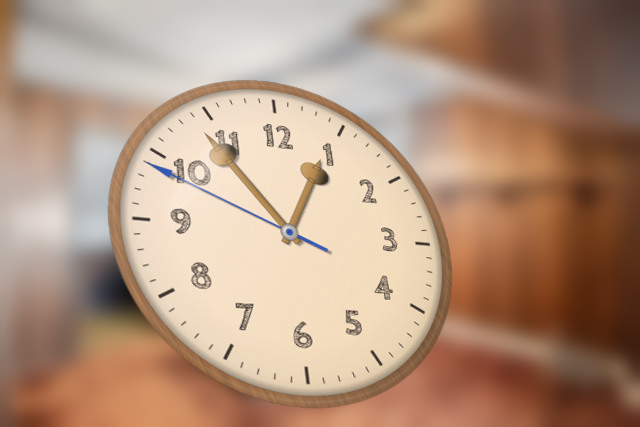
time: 12:53:49
